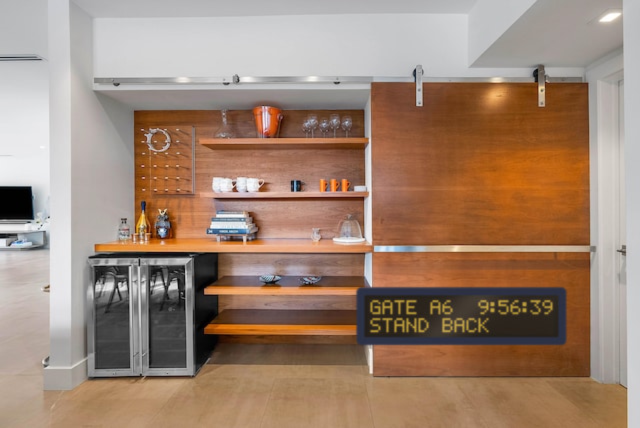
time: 9:56:39
